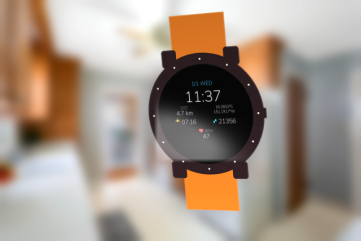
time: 11:37
